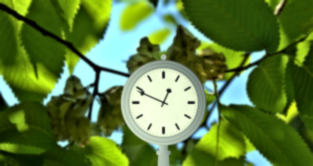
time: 12:49
